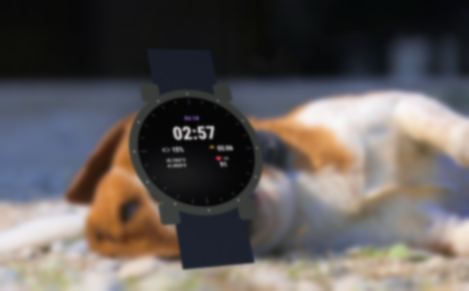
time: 2:57
